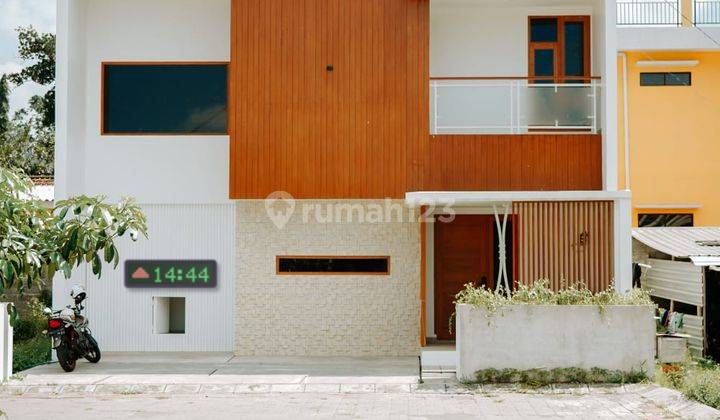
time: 14:44
